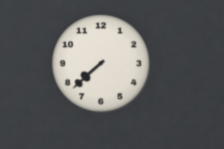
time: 7:38
